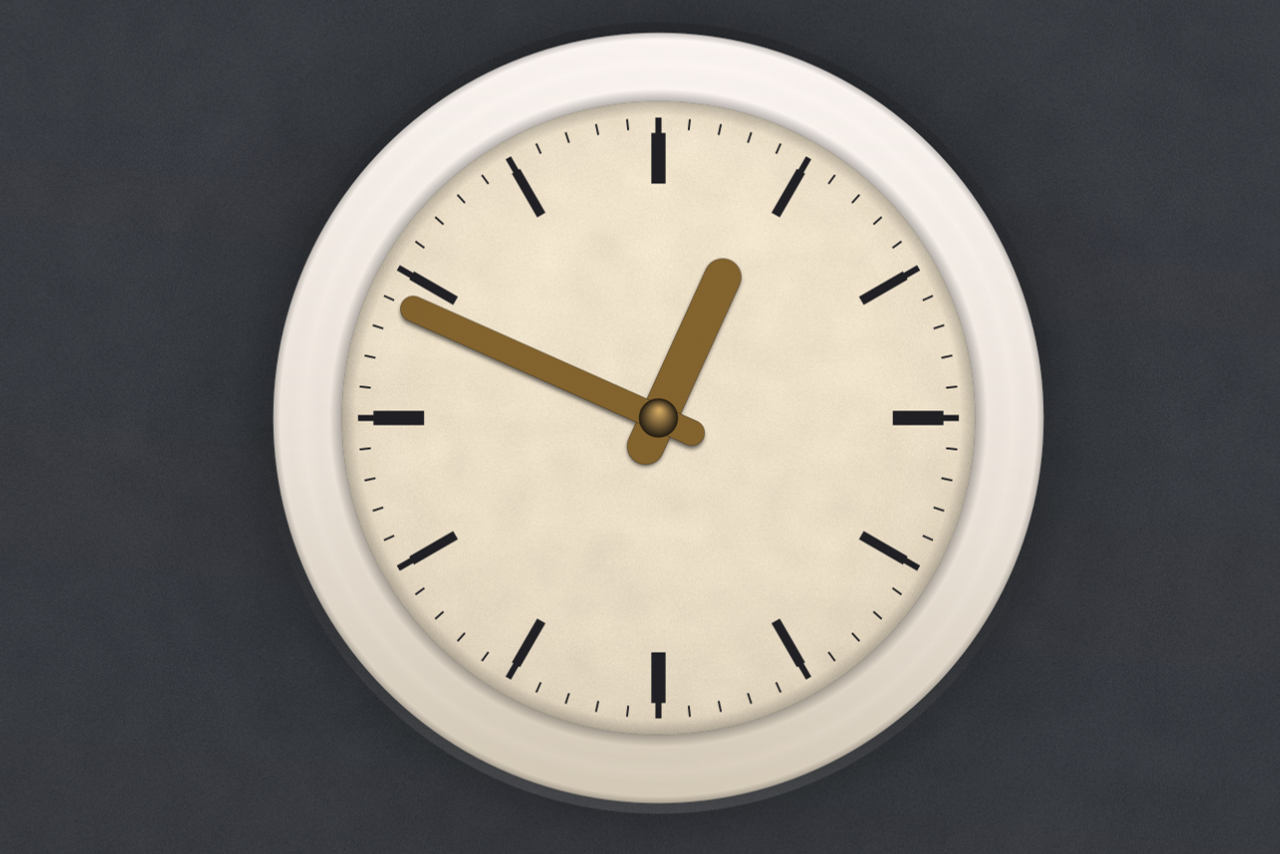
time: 12:49
